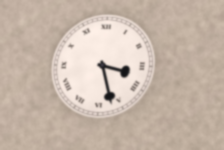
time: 3:27
